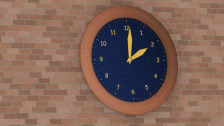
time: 2:01
